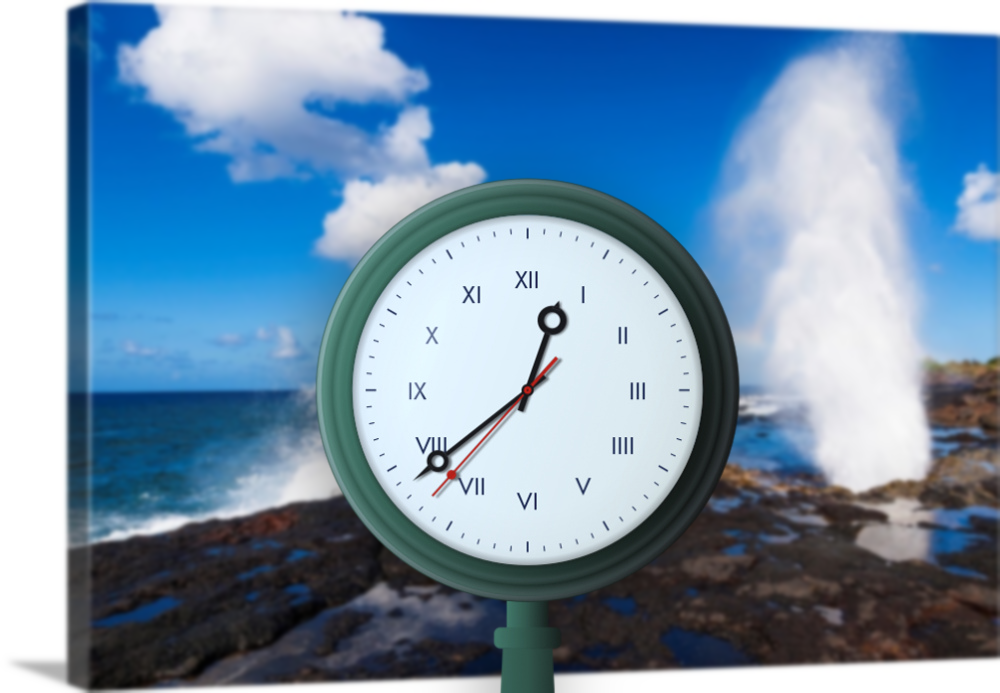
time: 12:38:37
